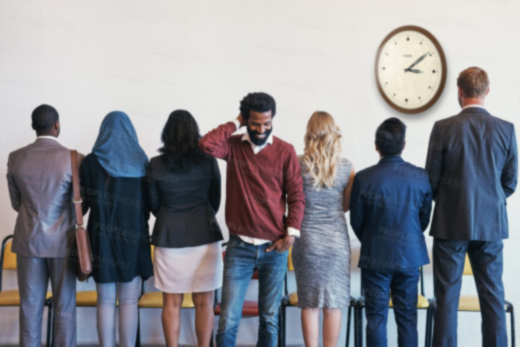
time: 3:09
